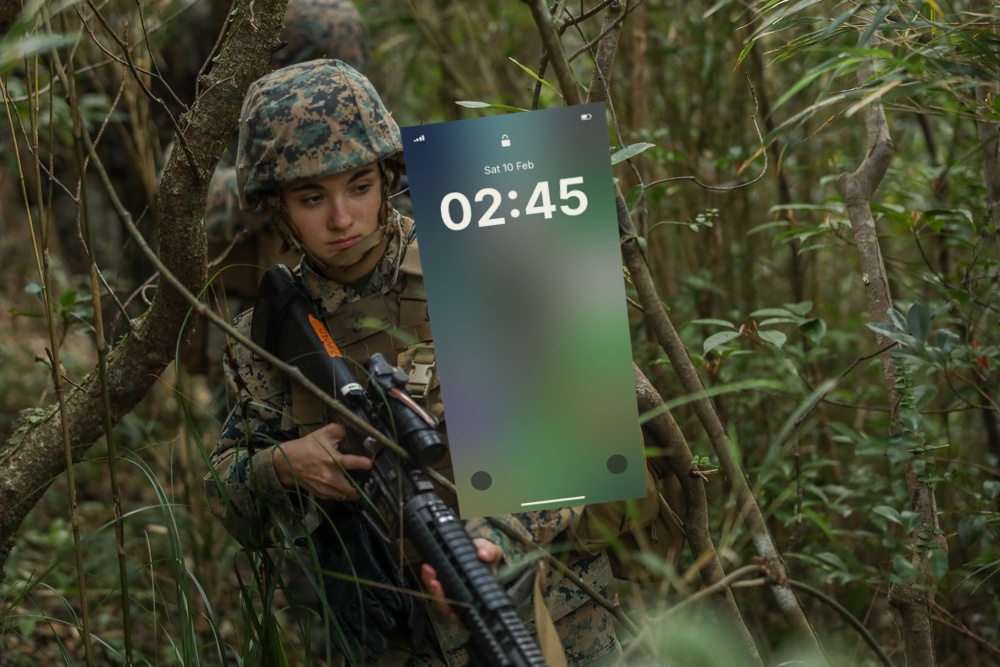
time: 2:45
